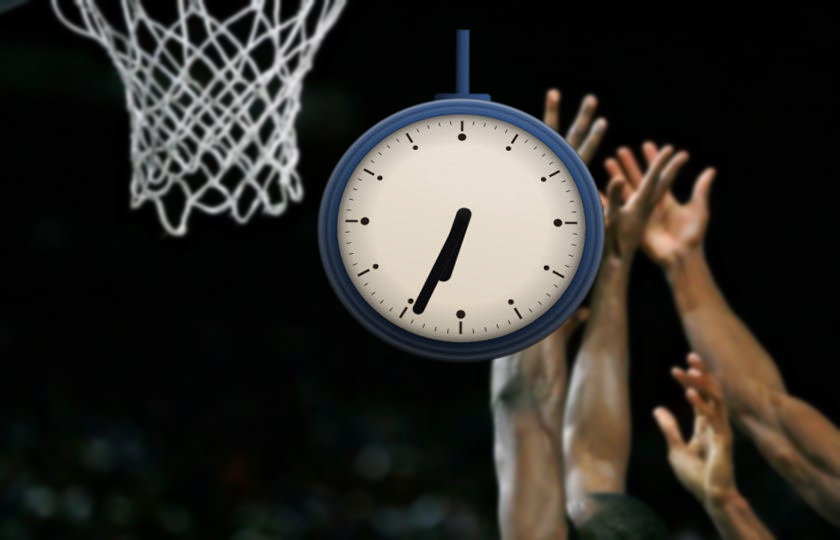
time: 6:34
